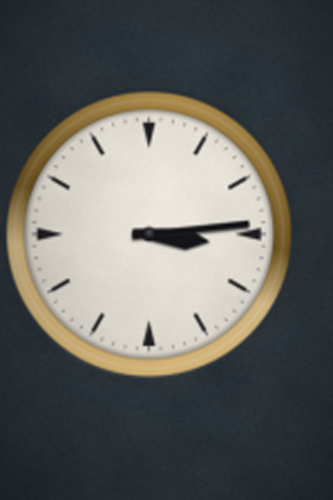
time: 3:14
